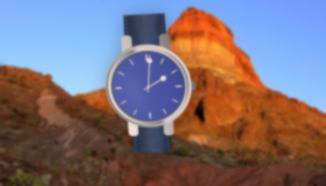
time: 2:01
